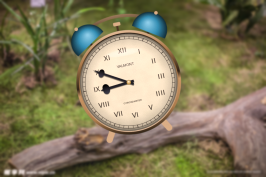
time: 8:50
